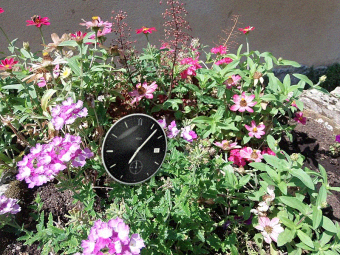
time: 7:07
